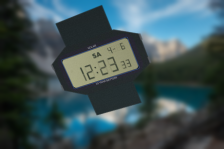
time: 12:23:33
